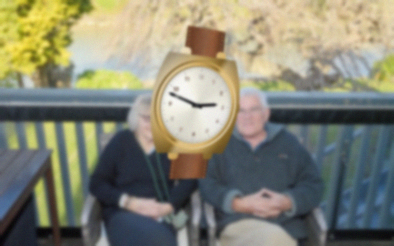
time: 2:48
